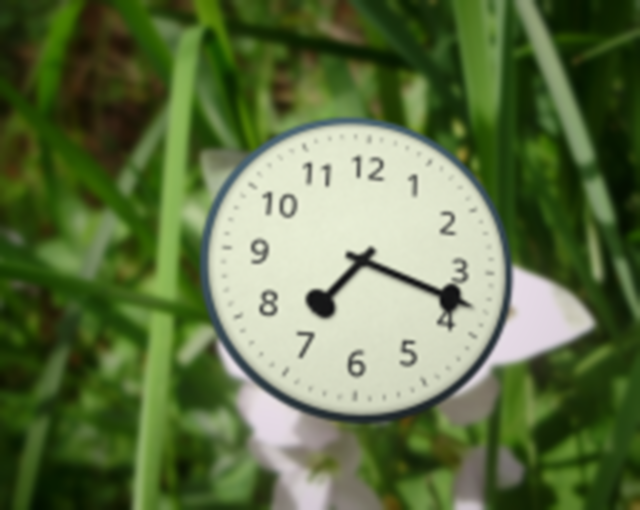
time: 7:18
